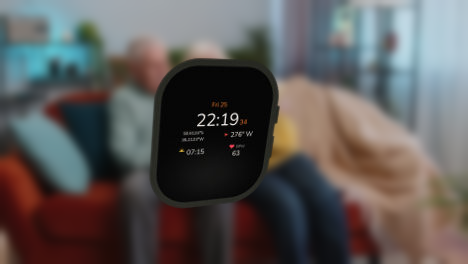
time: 22:19
